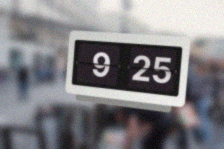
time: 9:25
